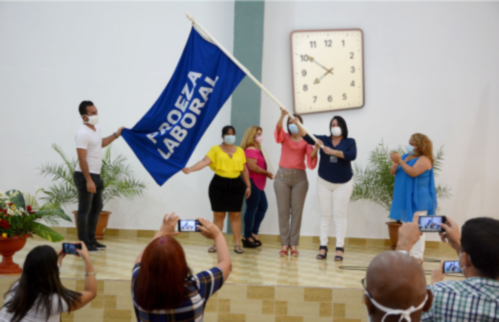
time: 7:51
